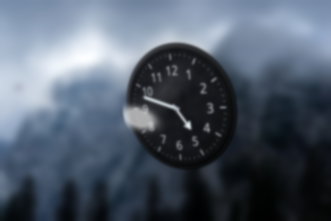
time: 4:48
